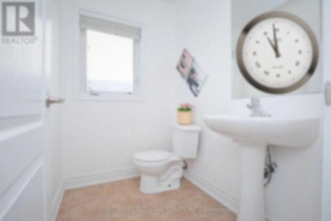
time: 10:59
